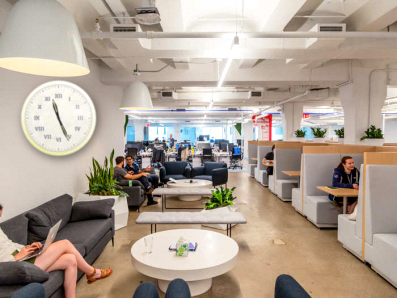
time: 11:26
